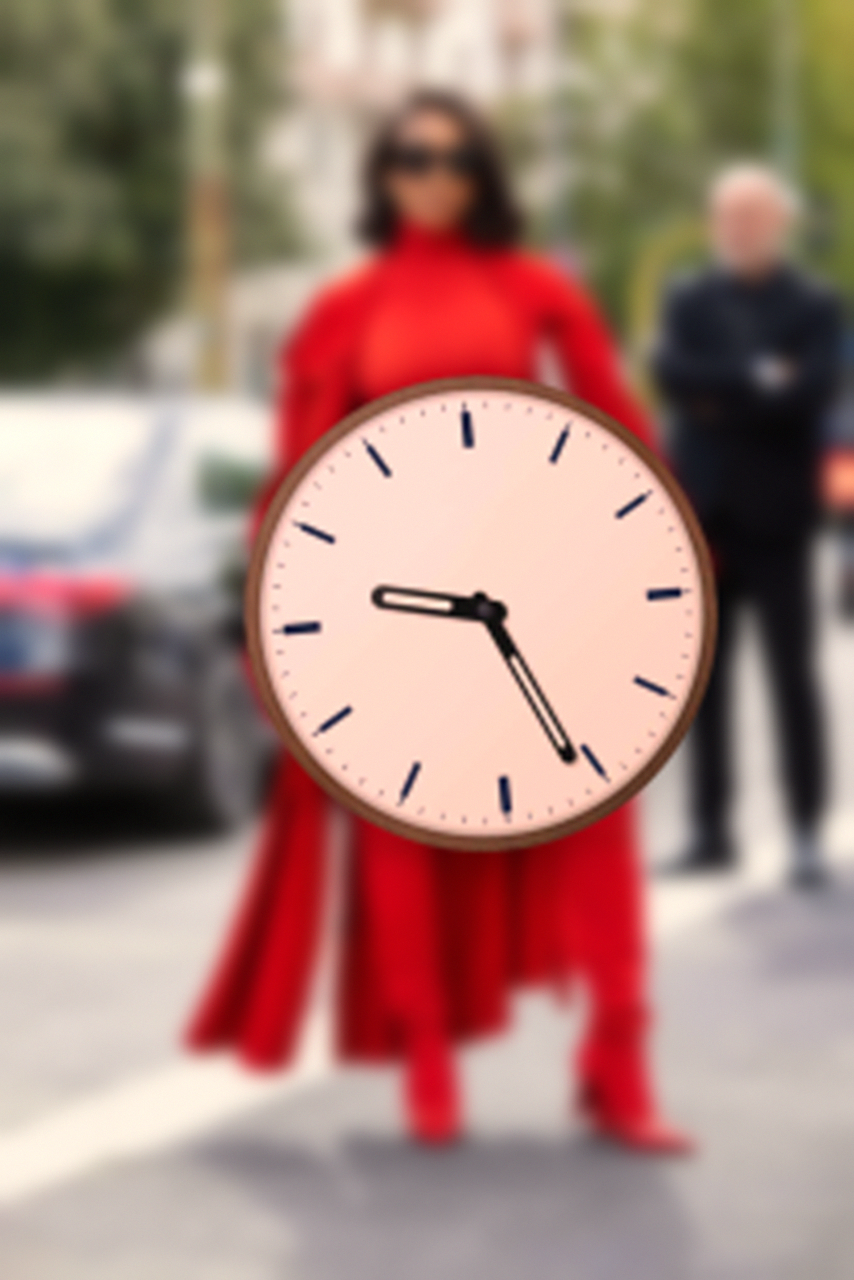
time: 9:26
